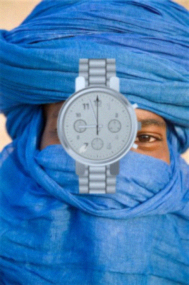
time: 8:57
